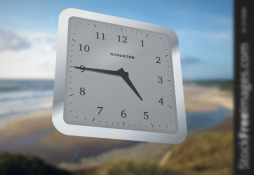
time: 4:45
